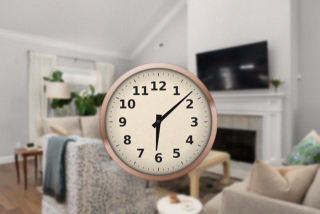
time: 6:08
